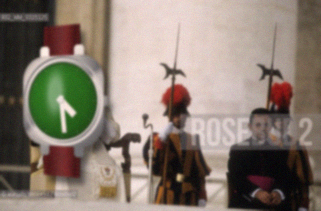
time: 4:29
